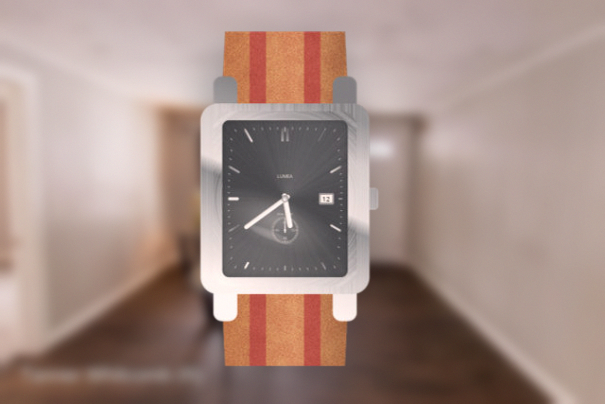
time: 5:39
